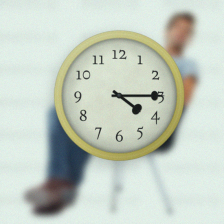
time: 4:15
